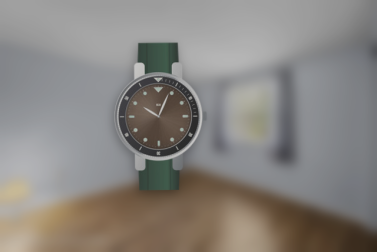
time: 10:04
